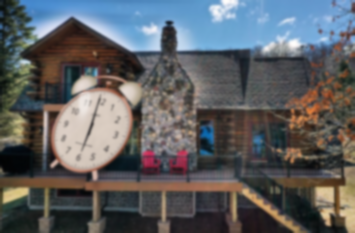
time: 5:59
